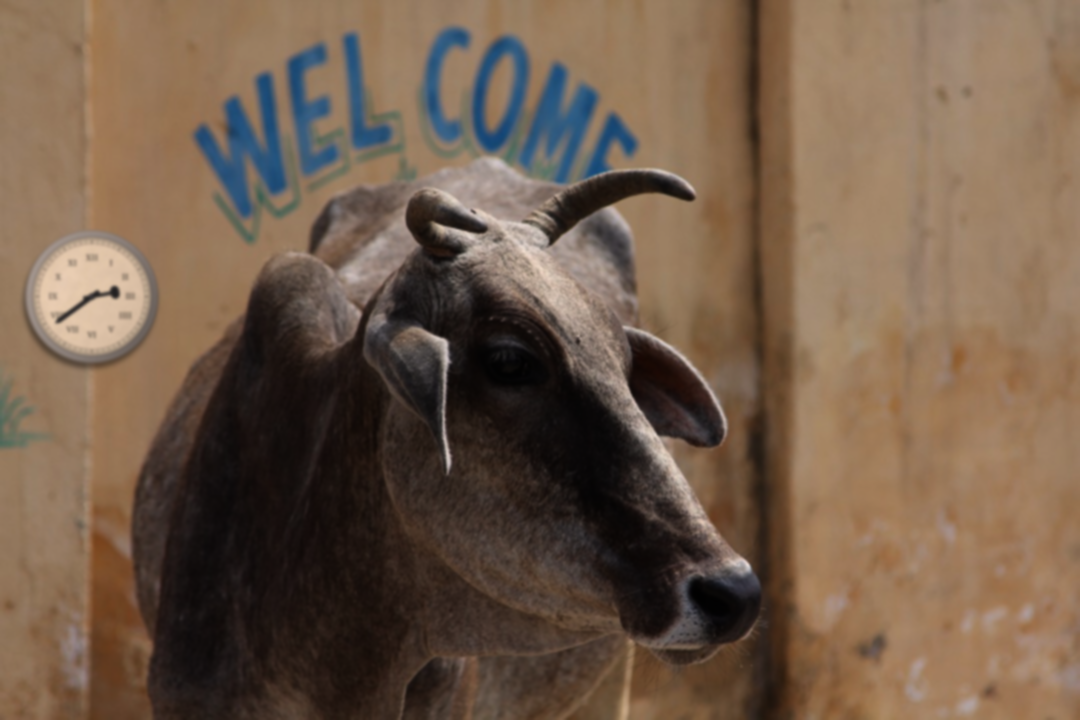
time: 2:39
